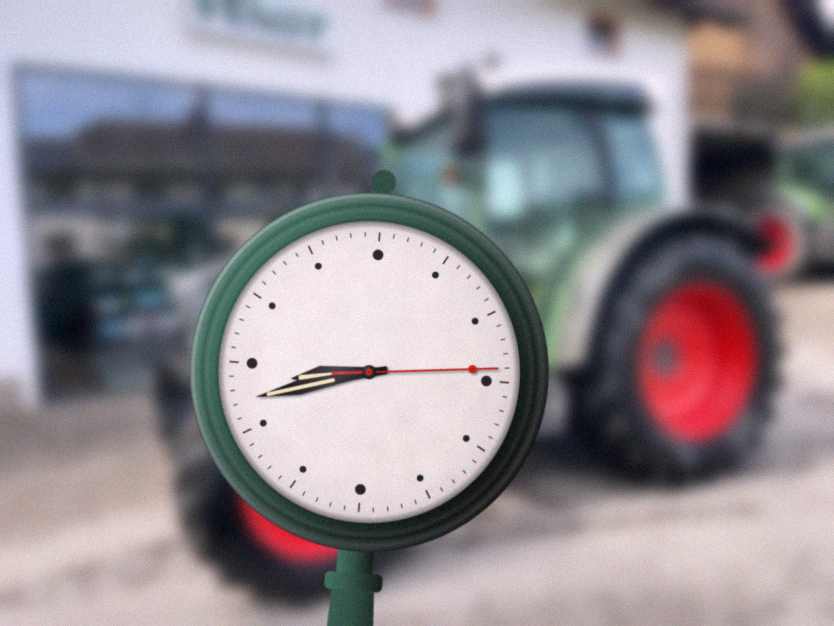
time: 8:42:14
